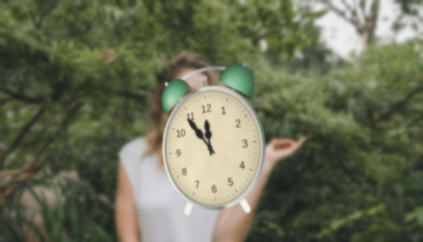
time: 11:54
